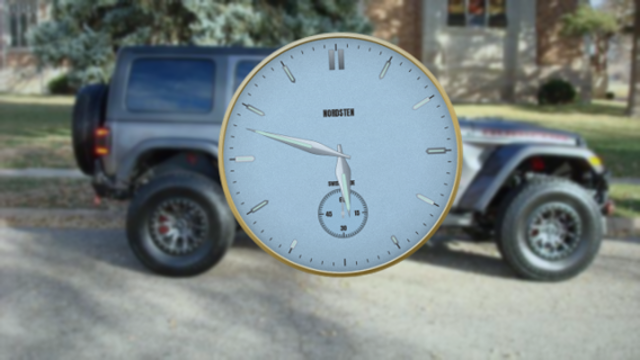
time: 5:48
